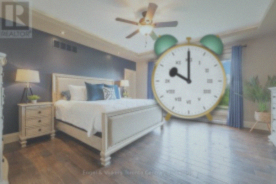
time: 10:00
